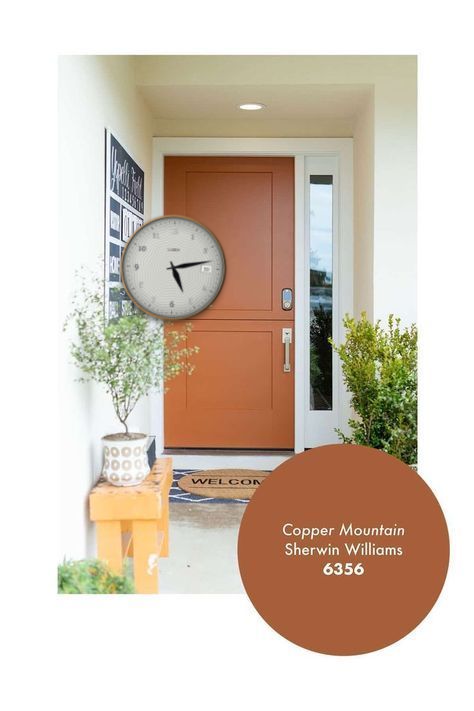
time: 5:13
